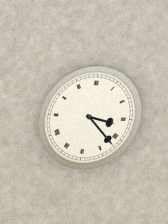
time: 3:22
